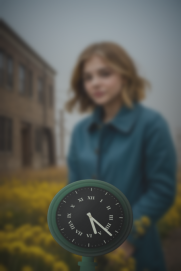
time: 5:22
